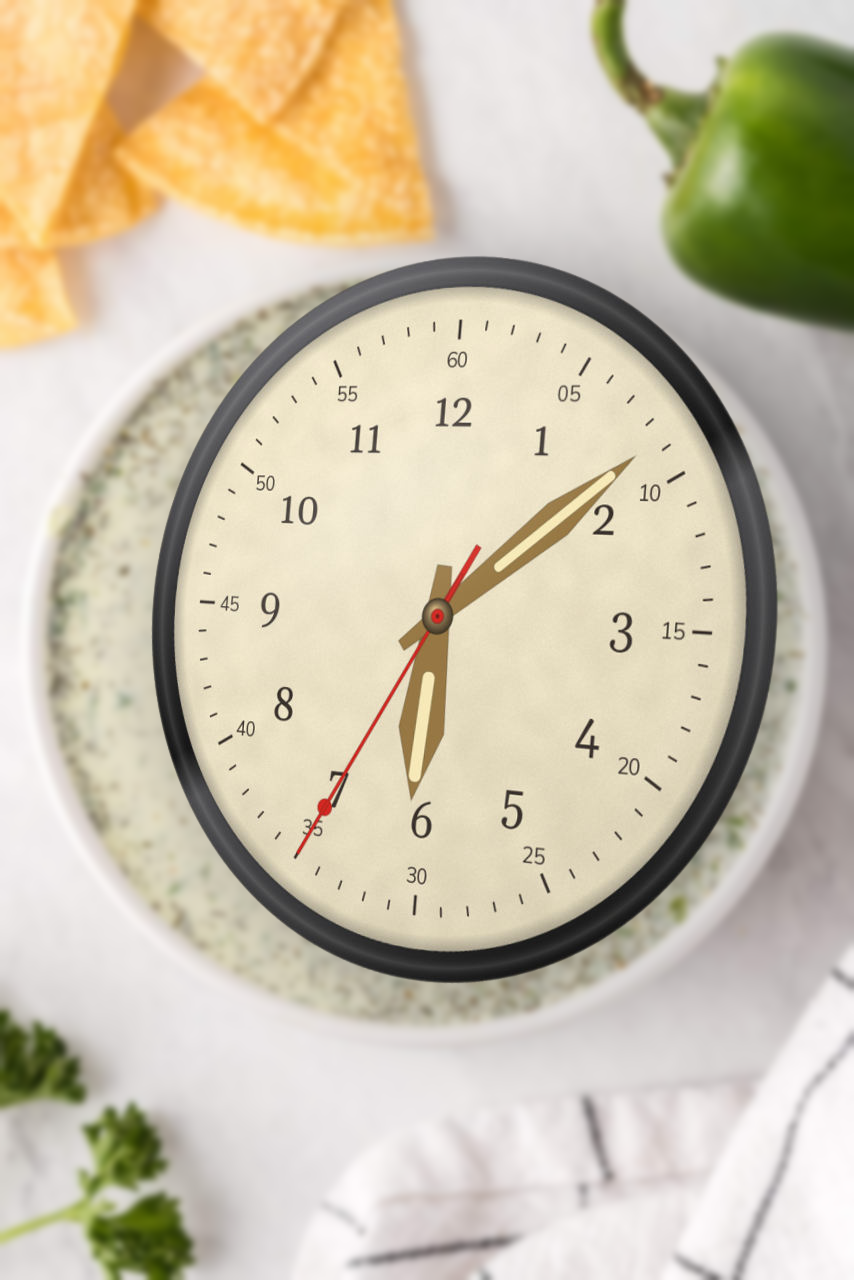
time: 6:08:35
